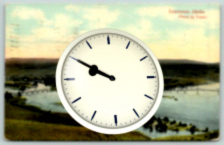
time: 9:50
